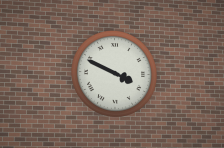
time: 3:49
